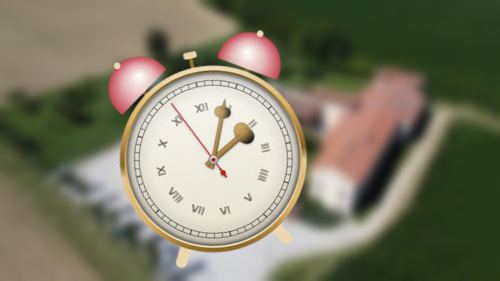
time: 2:03:56
